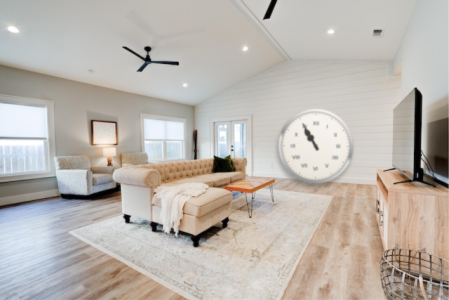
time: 10:55
